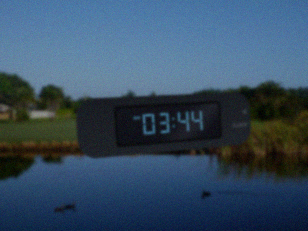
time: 3:44
